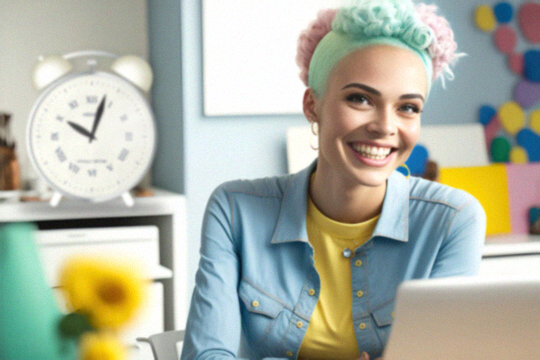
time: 10:03
